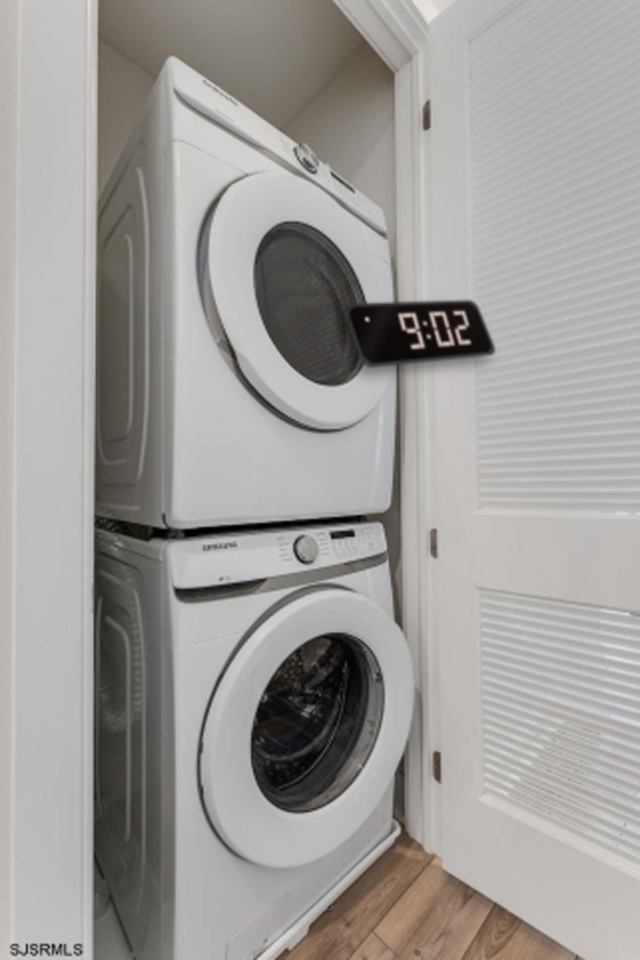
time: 9:02
